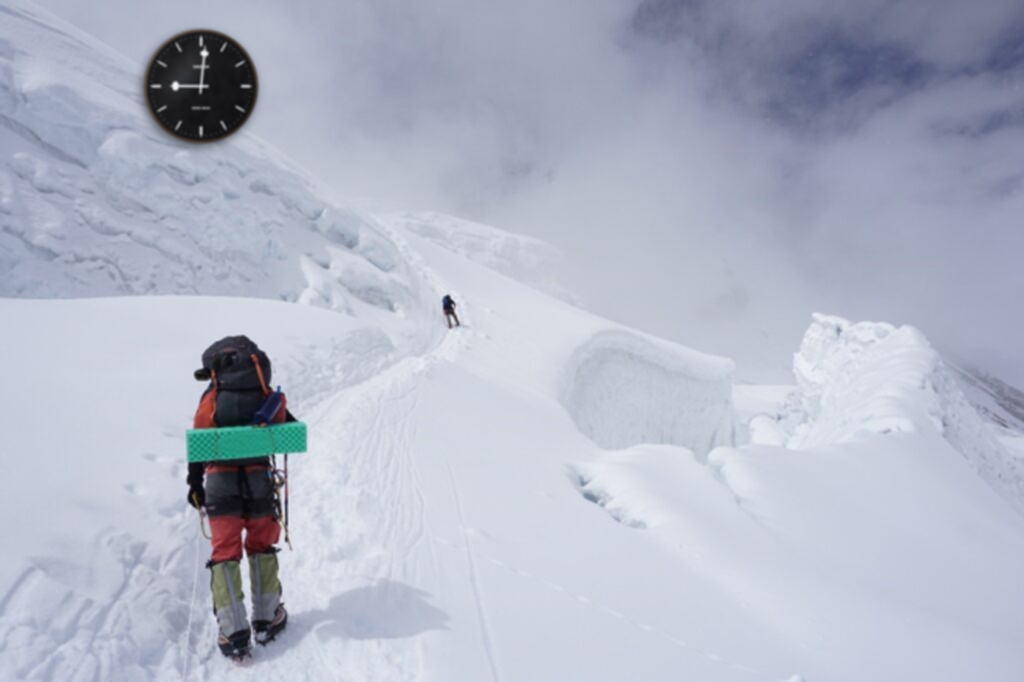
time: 9:01
